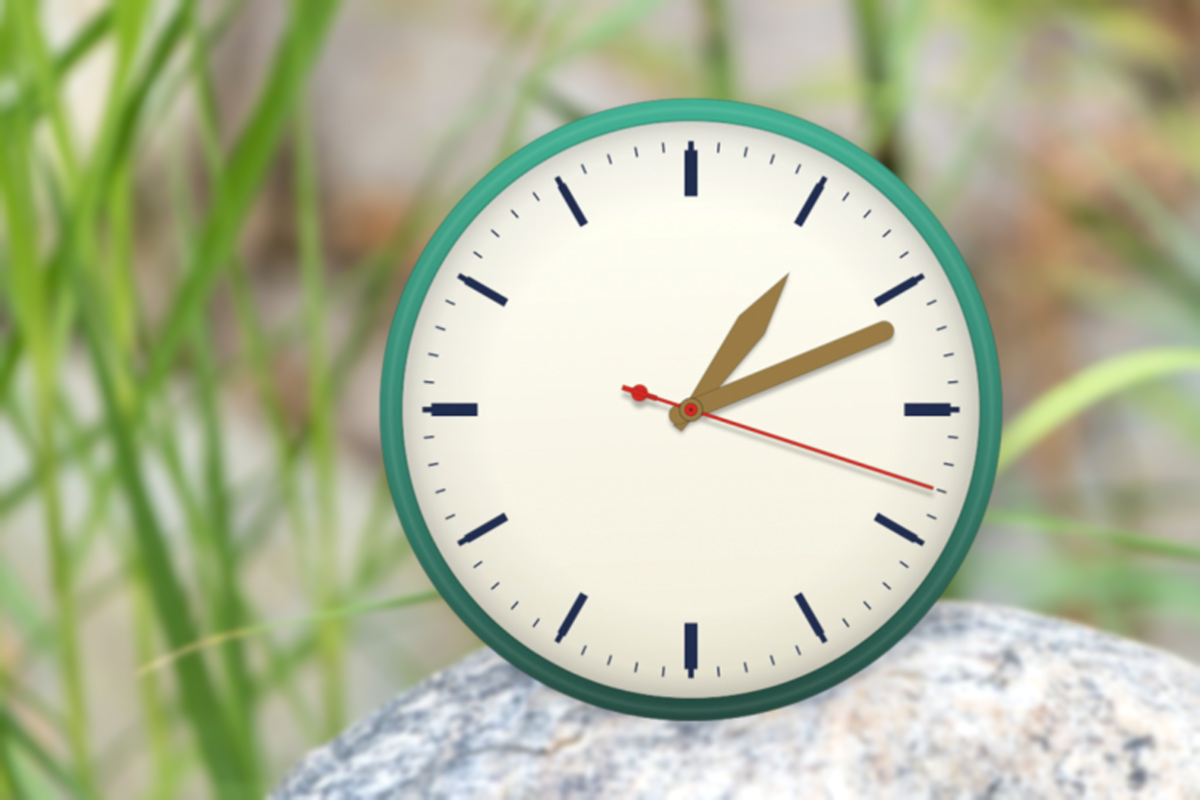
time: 1:11:18
